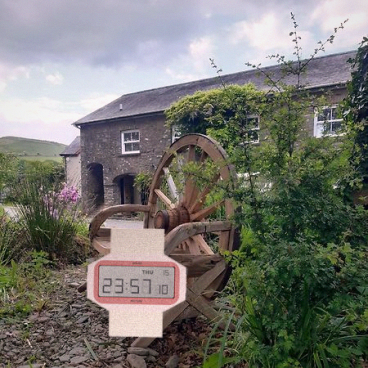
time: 23:57:10
